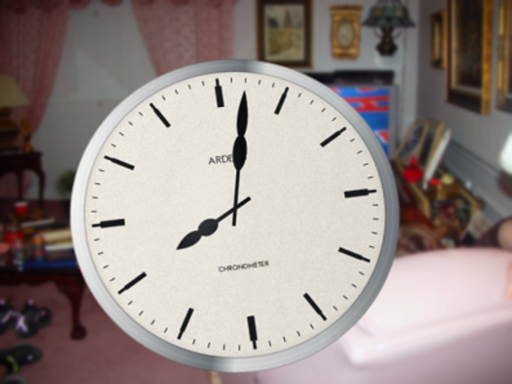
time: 8:02
